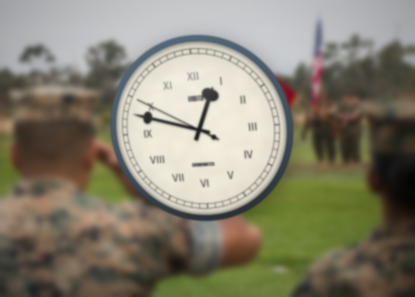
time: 12:47:50
